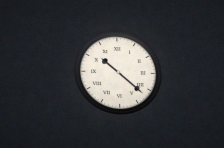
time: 10:22
